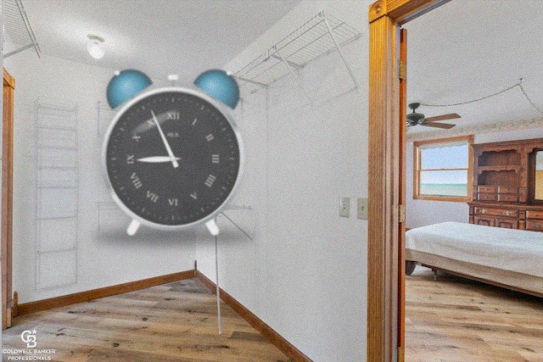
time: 8:56
